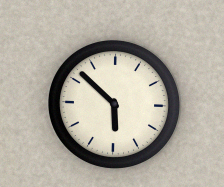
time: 5:52
